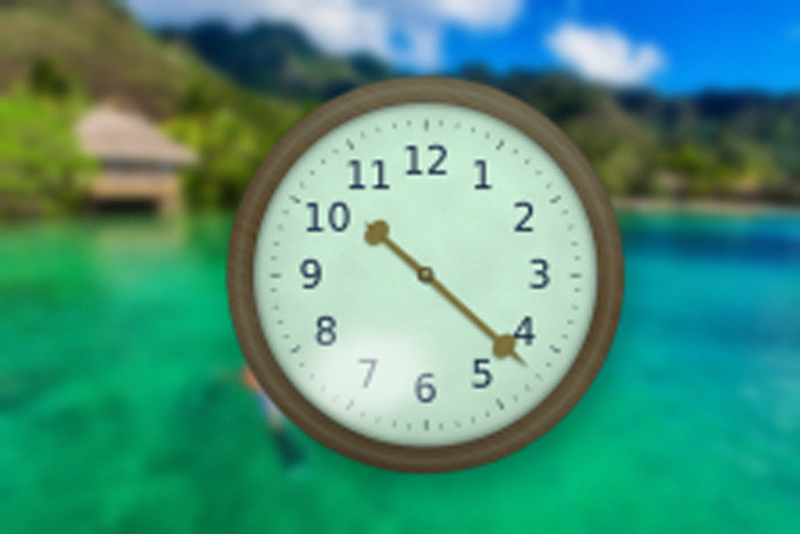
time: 10:22
